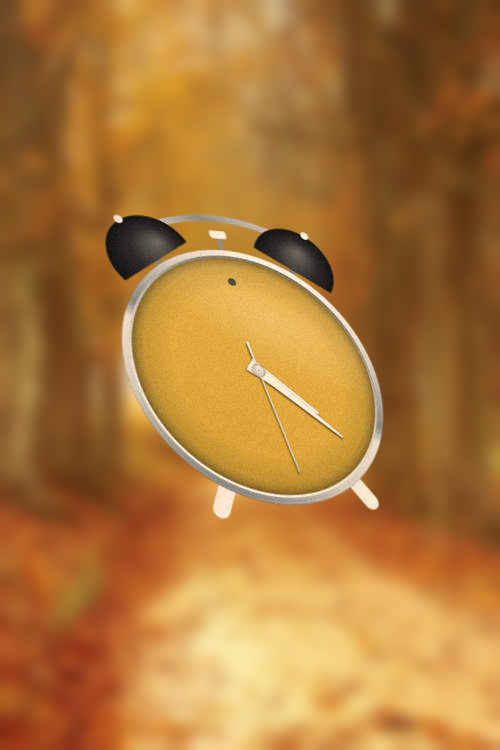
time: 4:22:29
